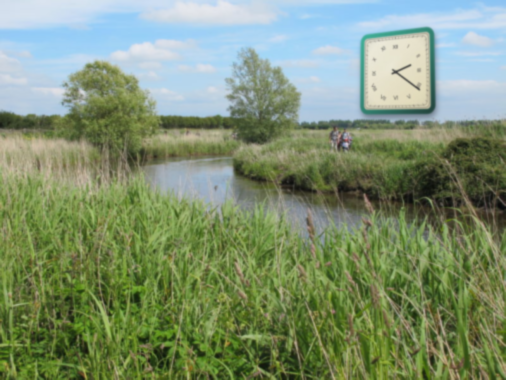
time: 2:21
